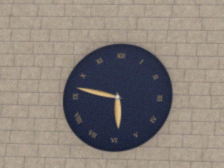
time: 5:47
